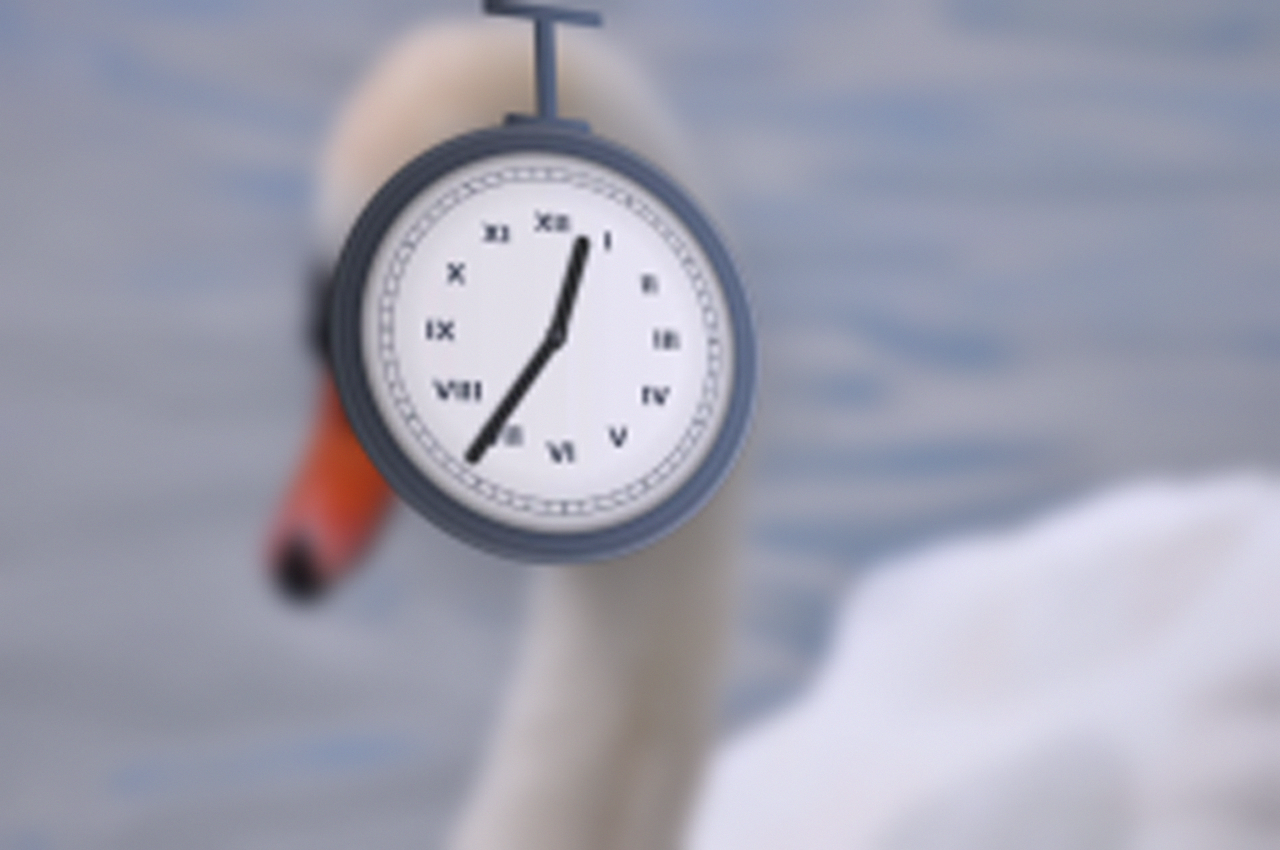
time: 12:36
